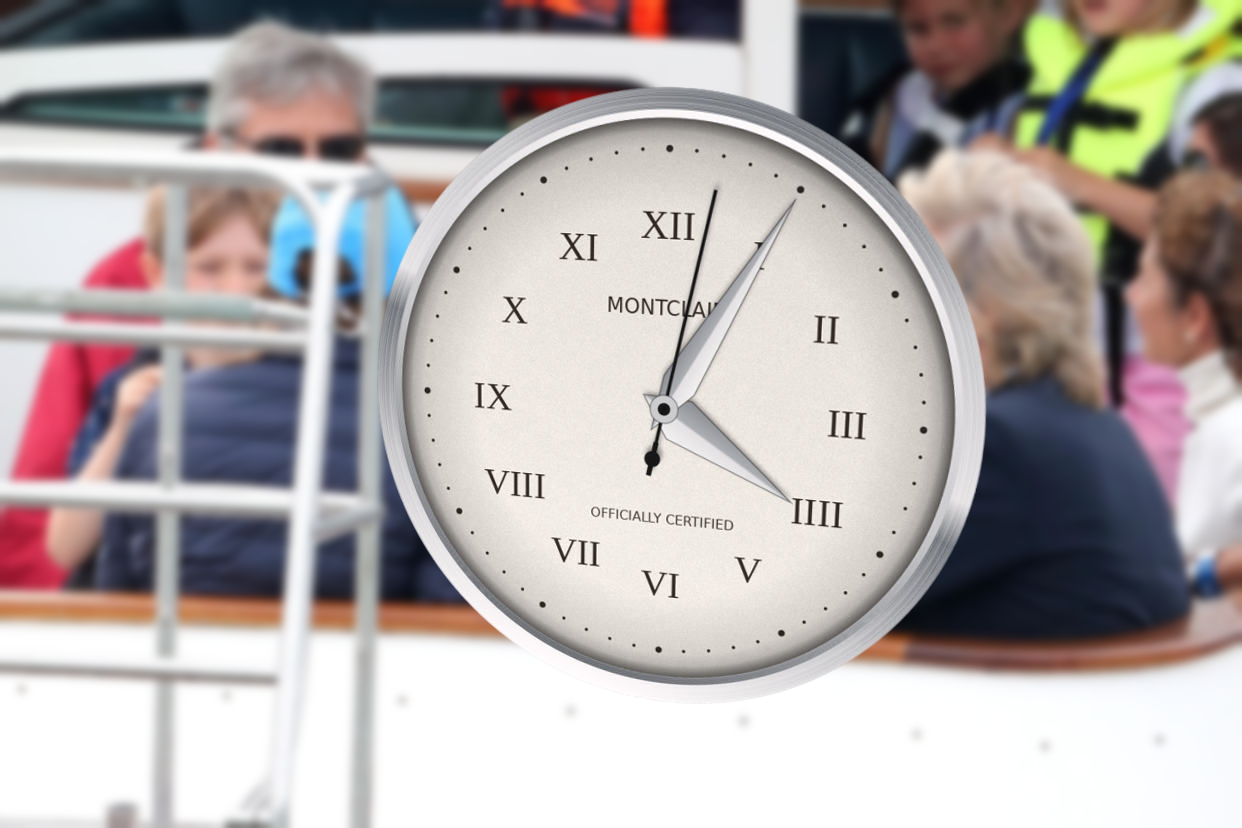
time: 4:05:02
